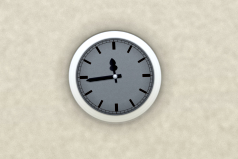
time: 11:44
